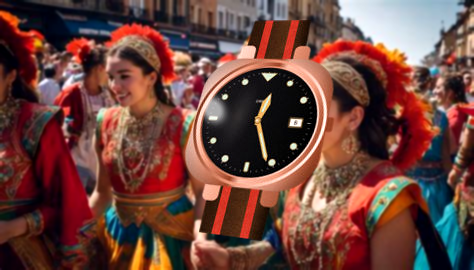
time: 12:26
